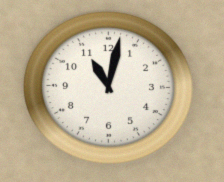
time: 11:02
